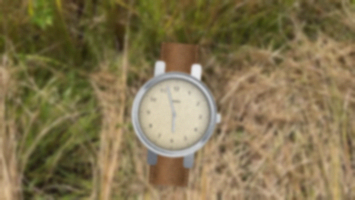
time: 5:57
